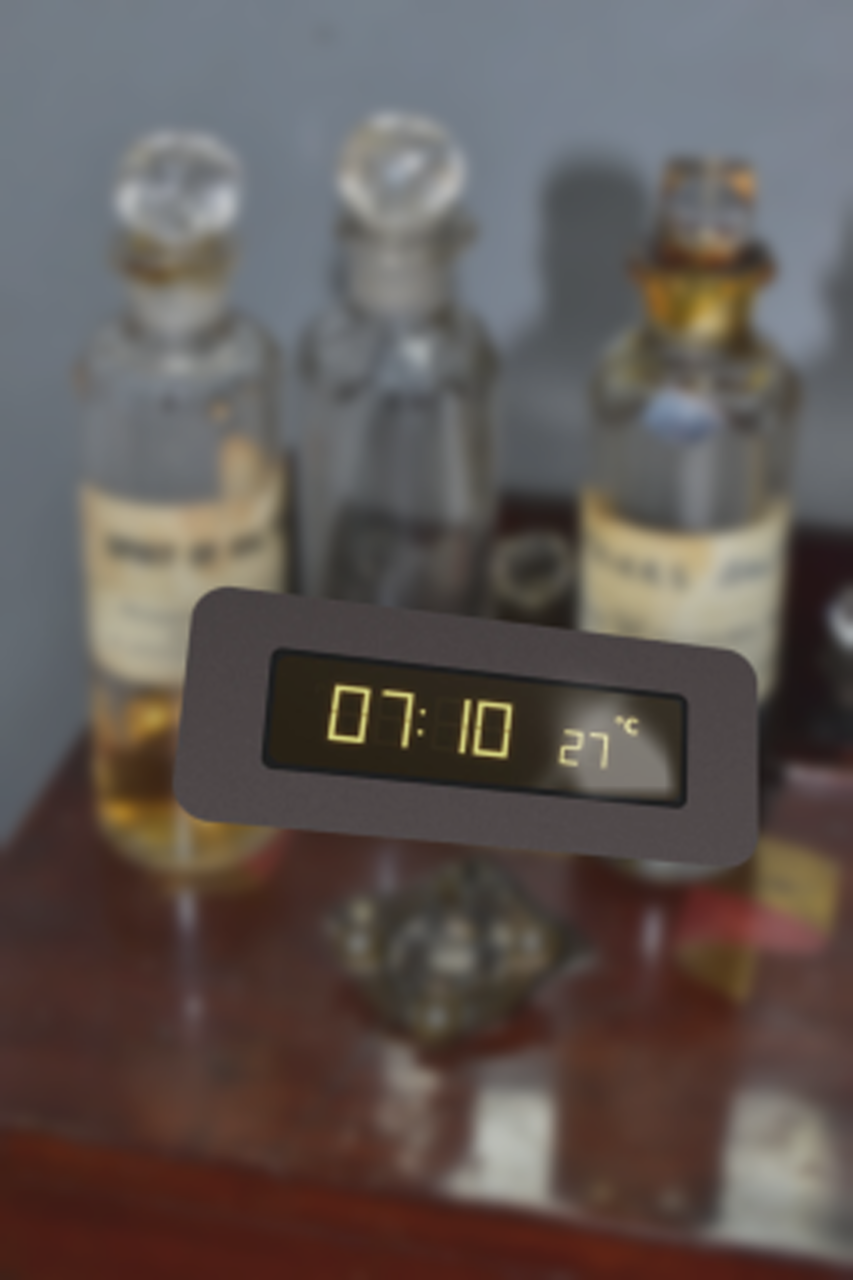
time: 7:10
